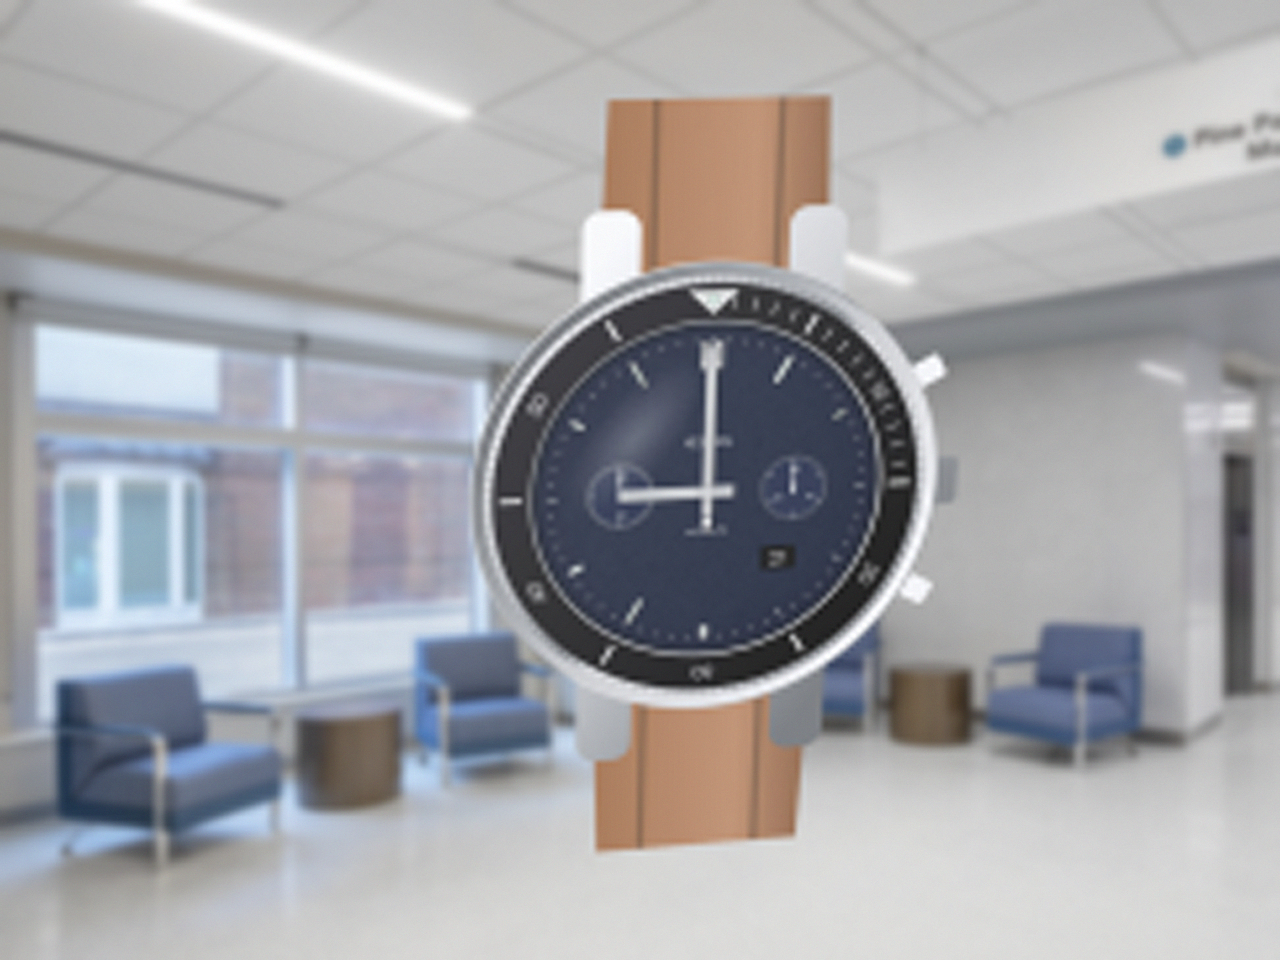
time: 9:00
